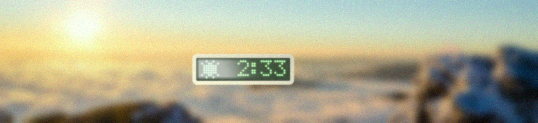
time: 2:33
